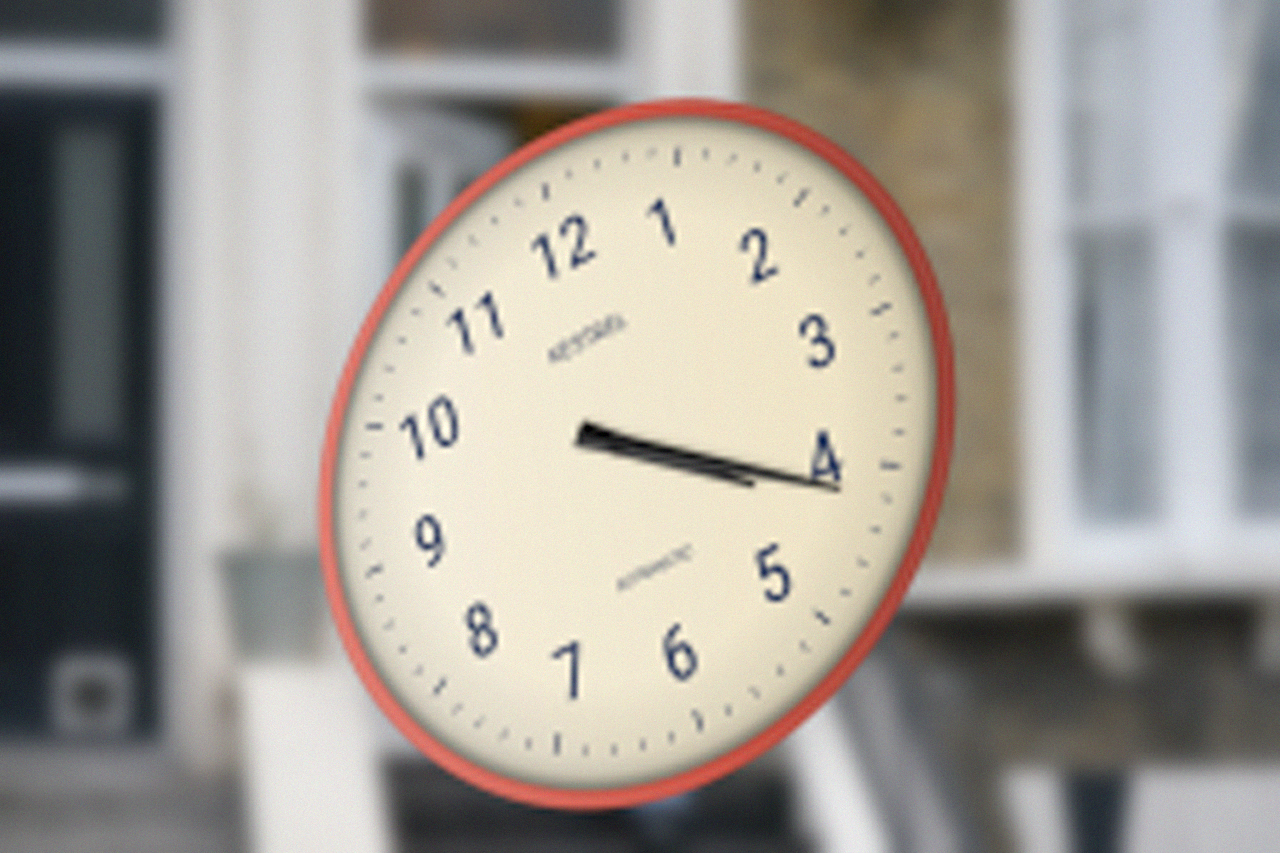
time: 4:21
